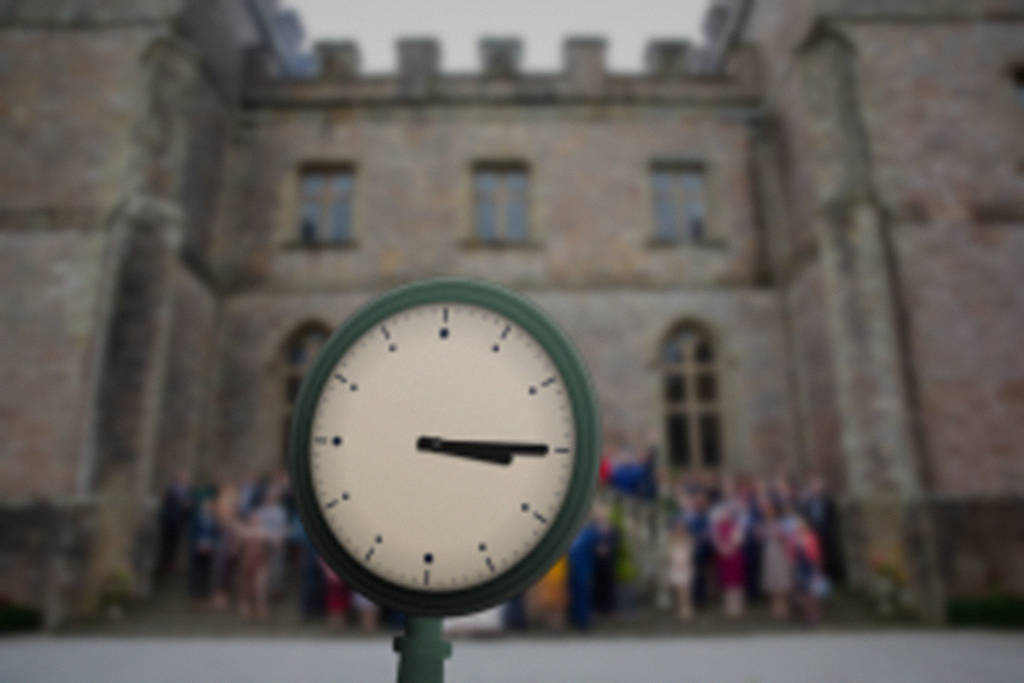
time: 3:15
